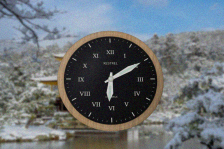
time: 6:10
